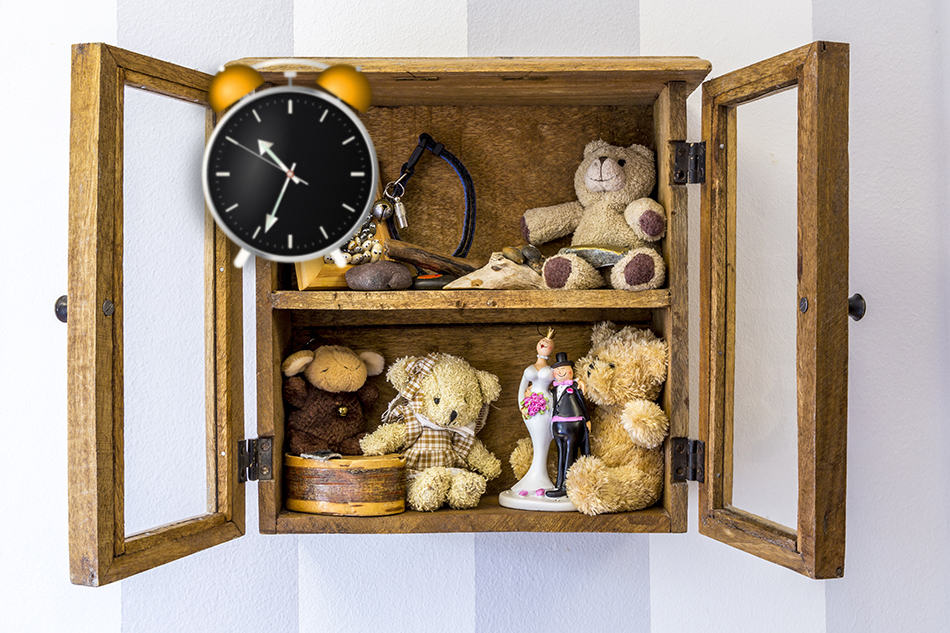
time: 10:33:50
